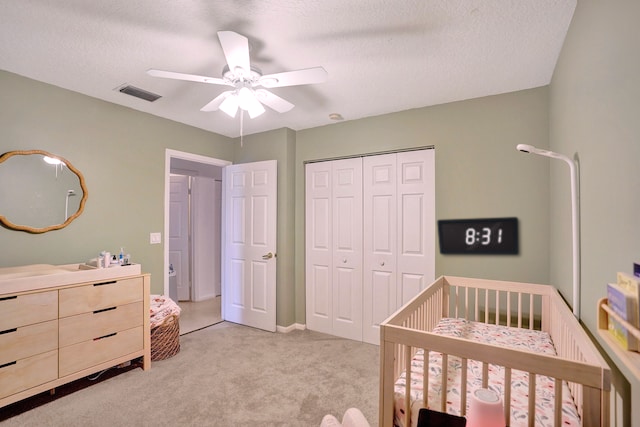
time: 8:31
